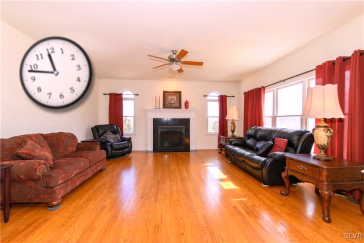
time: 11:48
